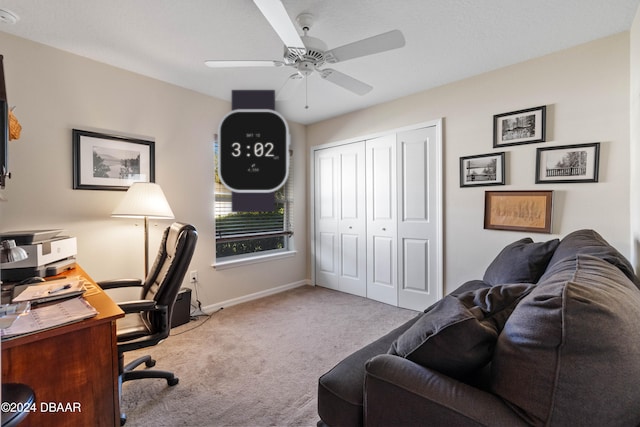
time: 3:02
